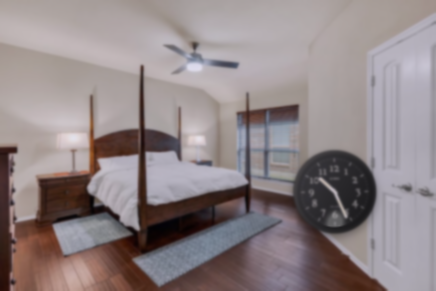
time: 10:26
